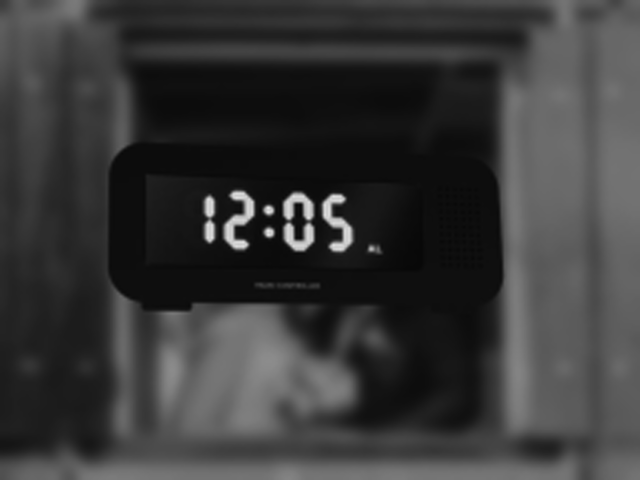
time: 12:05
